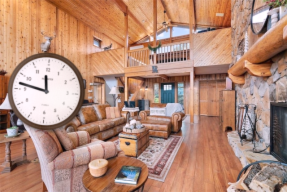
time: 11:47
